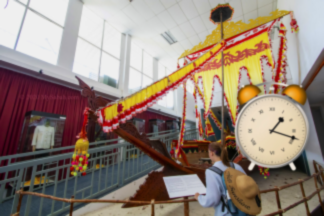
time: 1:18
